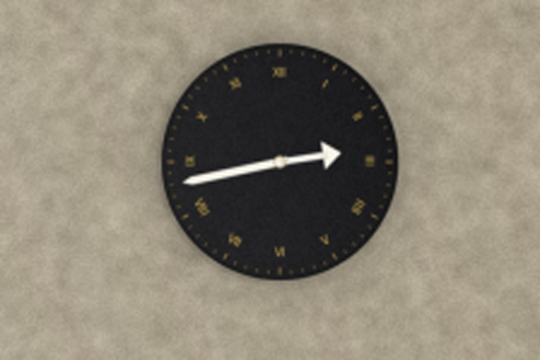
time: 2:43
